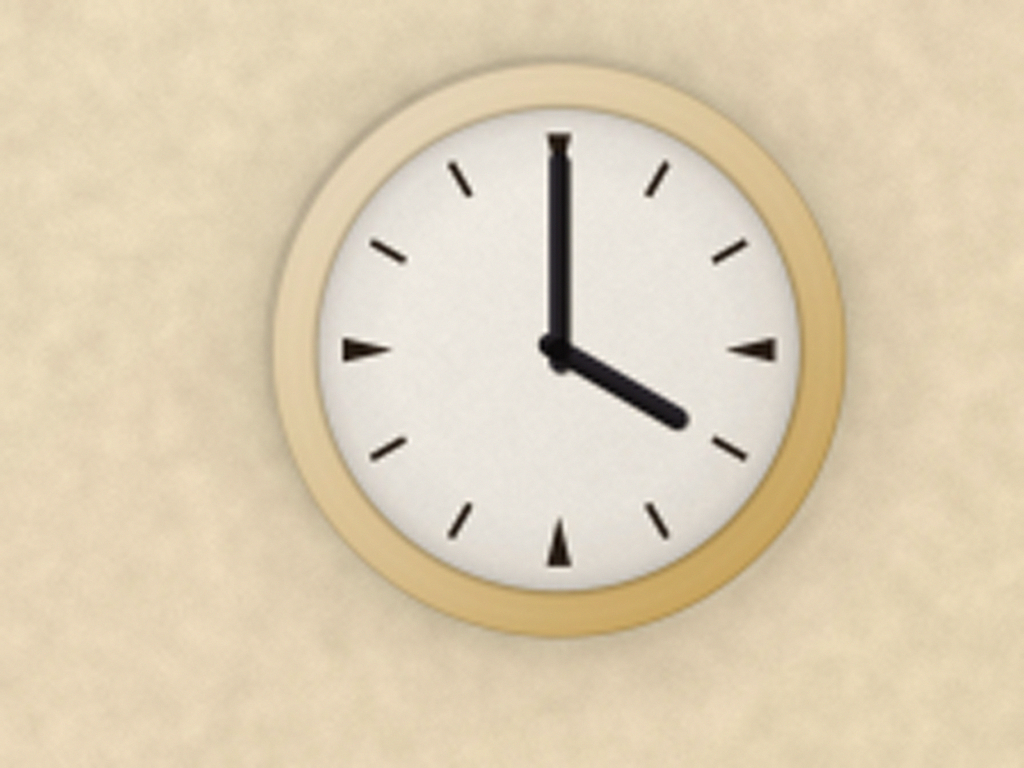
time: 4:00
